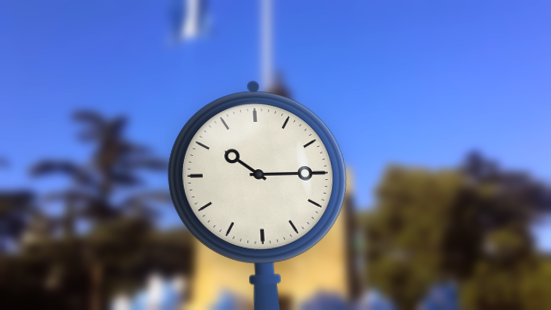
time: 10:15
